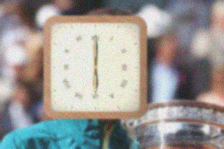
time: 6:00
